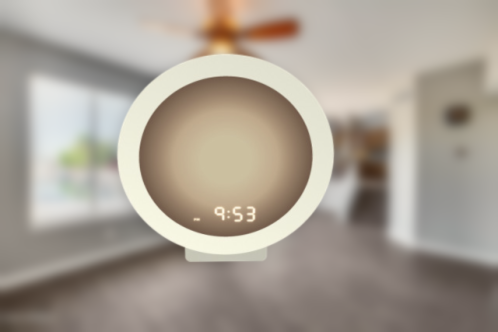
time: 9:53
